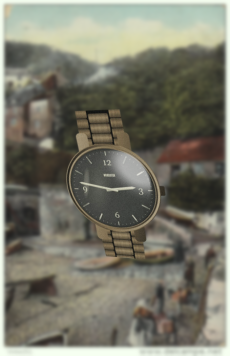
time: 2:47
